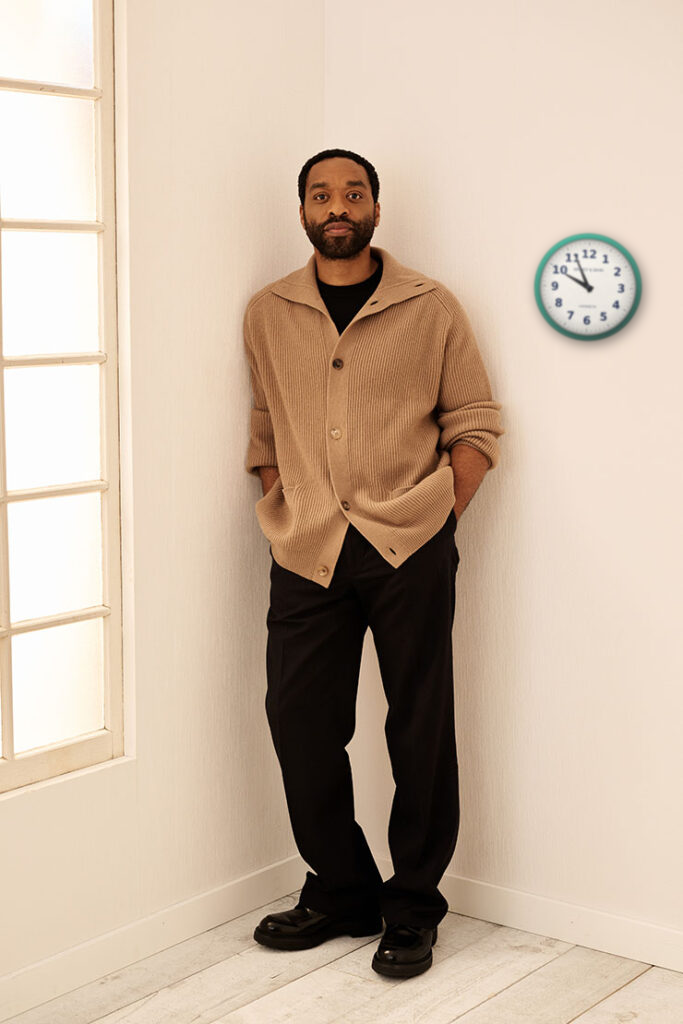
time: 9:56
